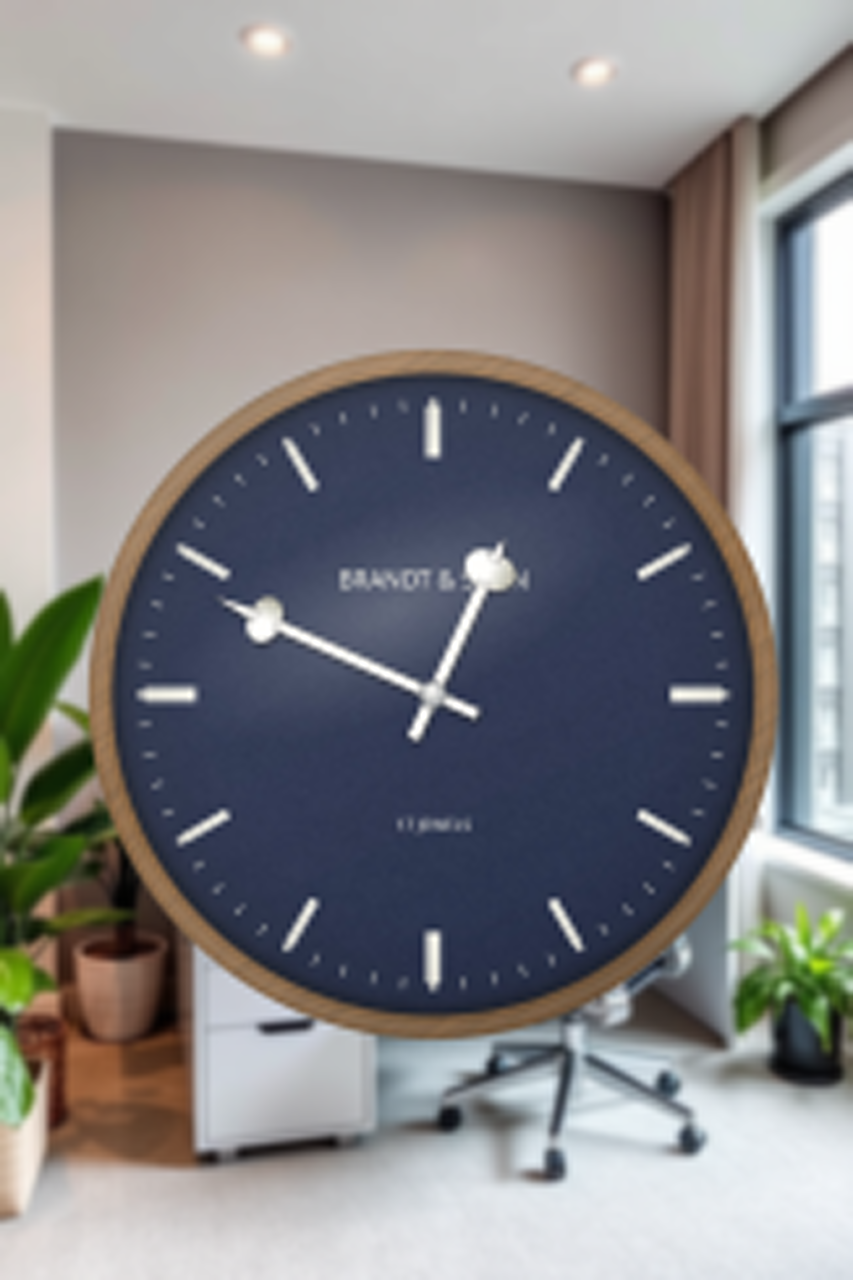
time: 12:49
